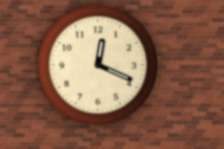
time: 12:19
